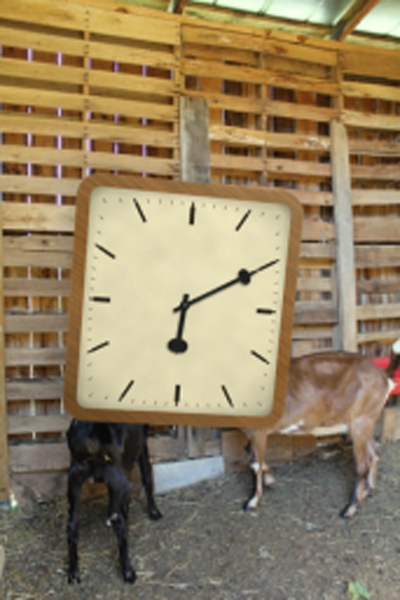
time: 6:10
